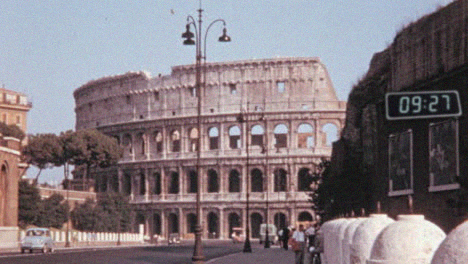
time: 9:27
